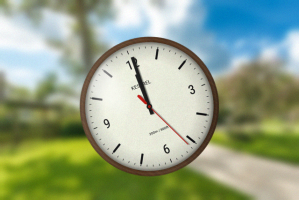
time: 12:00:26
